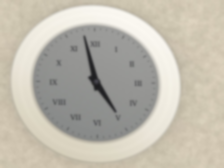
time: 4:58
